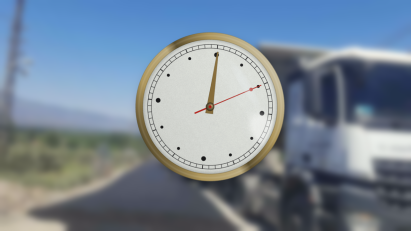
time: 12:00:10
